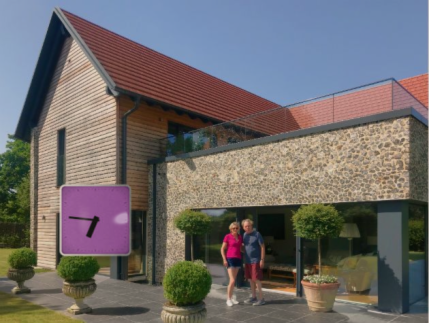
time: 6:46
